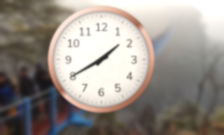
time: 1:40
